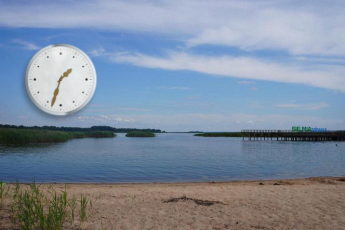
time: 1:33
